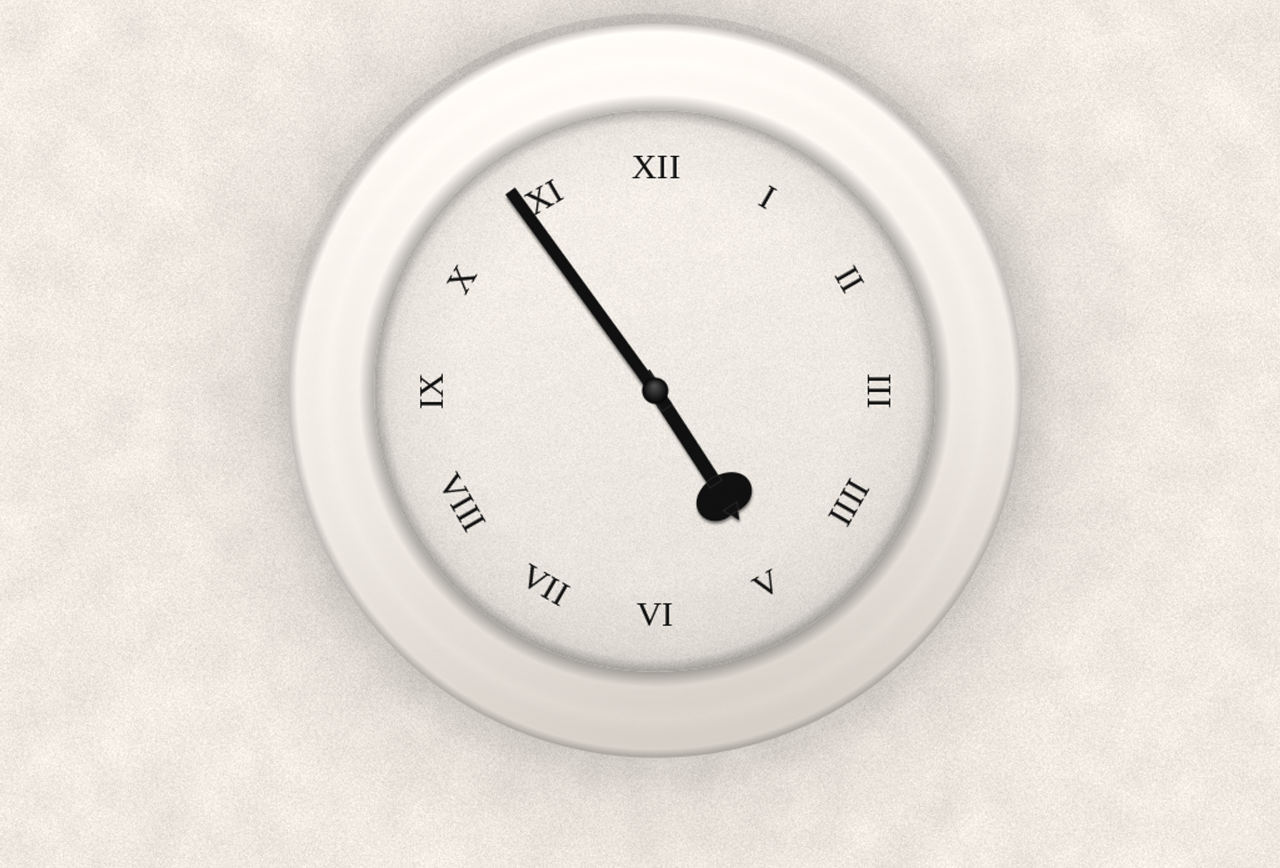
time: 4:54
